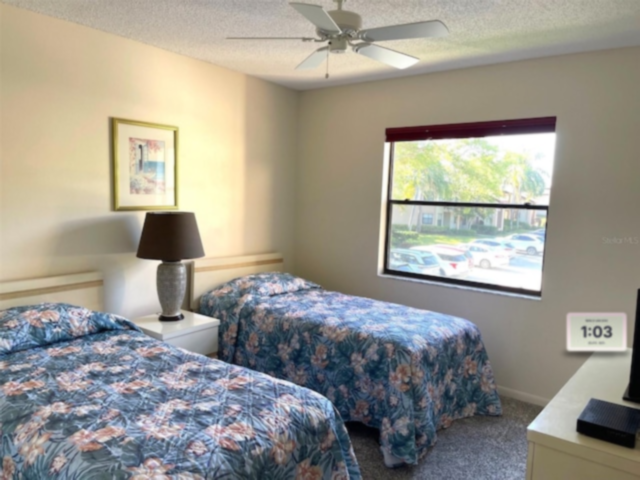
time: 1:03
